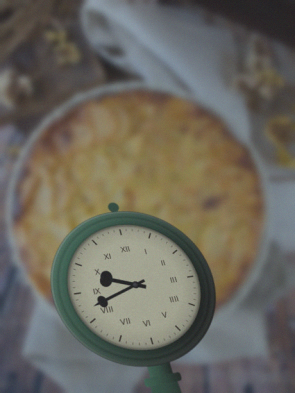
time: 9:42
